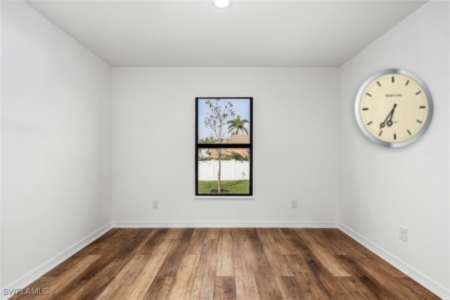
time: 6:36
